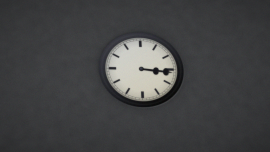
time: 3:16
